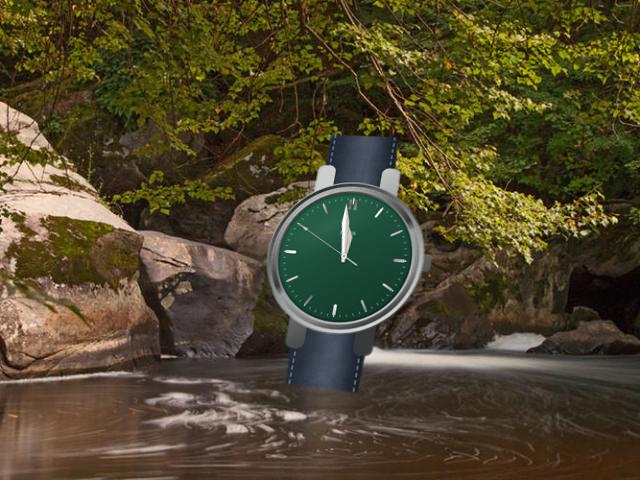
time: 11:58:50
